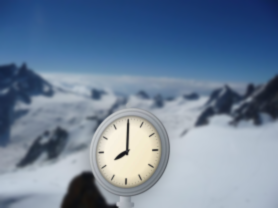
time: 8:00
